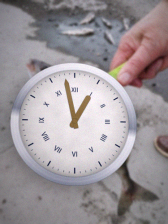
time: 12:58
